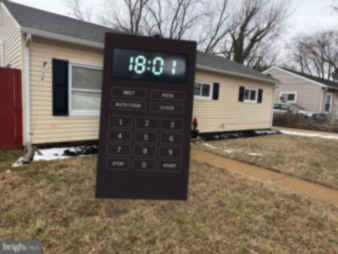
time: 18:01
